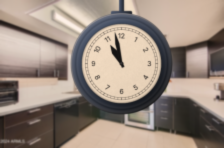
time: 10:58
